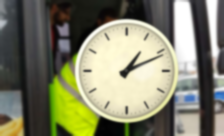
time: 1:11
